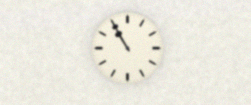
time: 10:55
